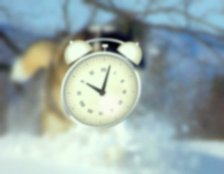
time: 10:02
